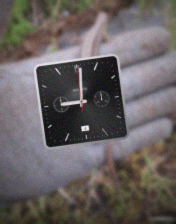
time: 9:01
